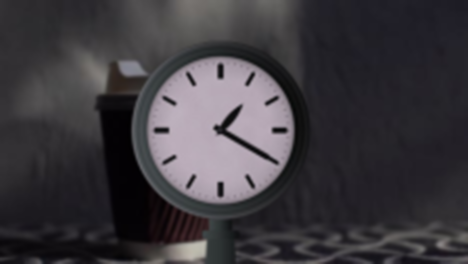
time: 1:20
